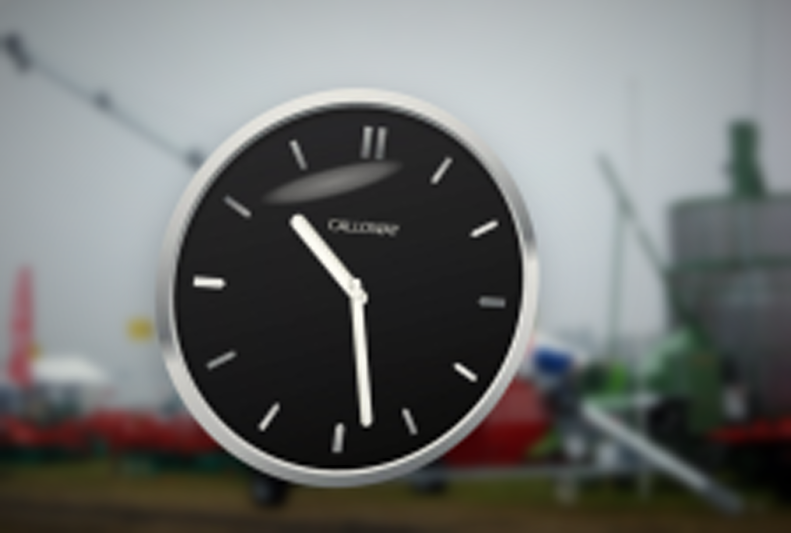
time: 10:28
